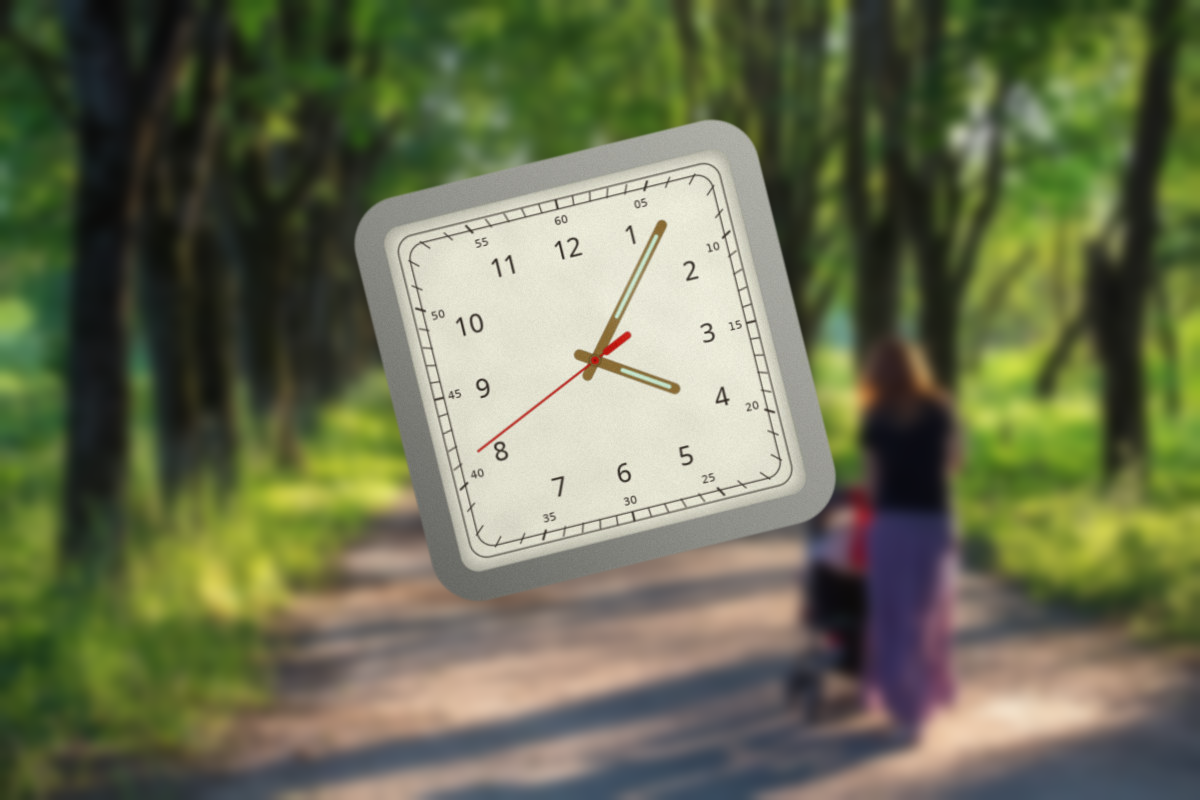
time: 4:06:41
